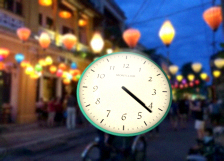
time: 4:22
